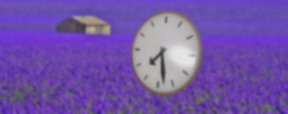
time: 7:28
